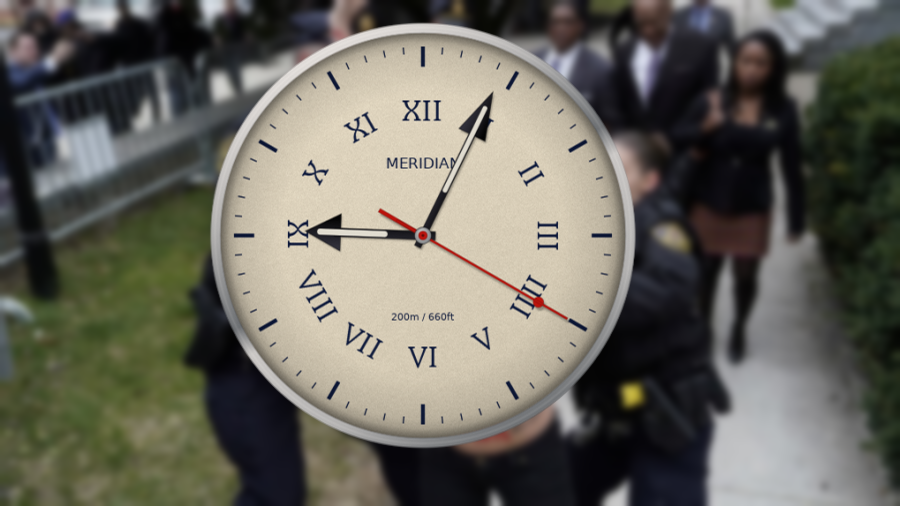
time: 9:04:20
